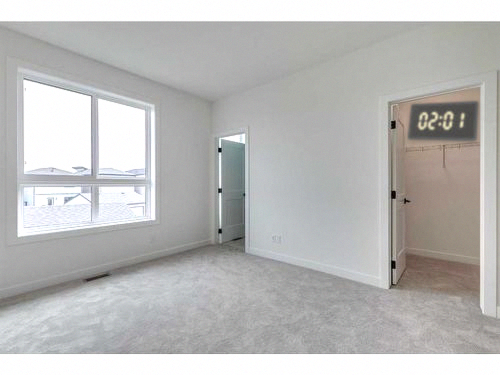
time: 2:01
